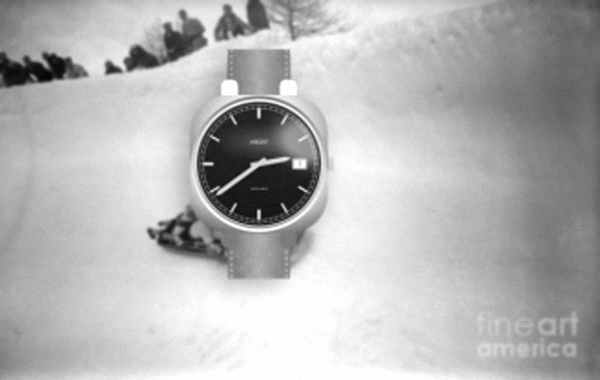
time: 2:39
